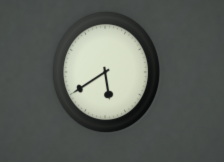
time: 5:40
